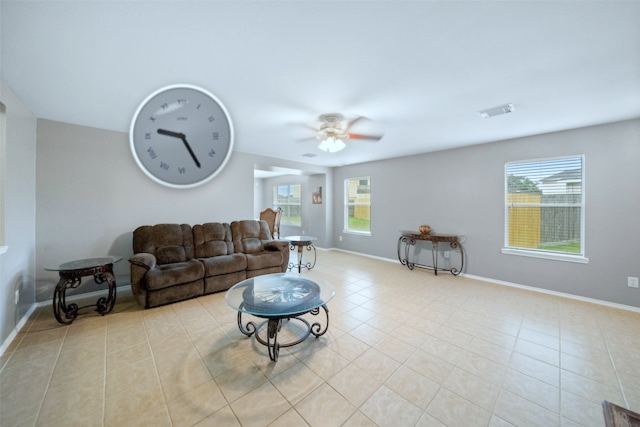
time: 9:25
